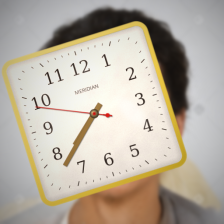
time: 7:37:49
